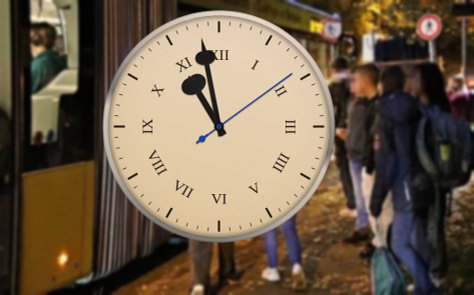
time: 10:58:09
